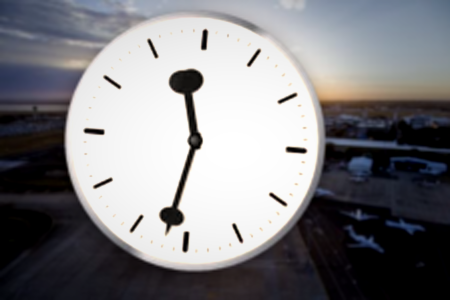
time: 11:32
